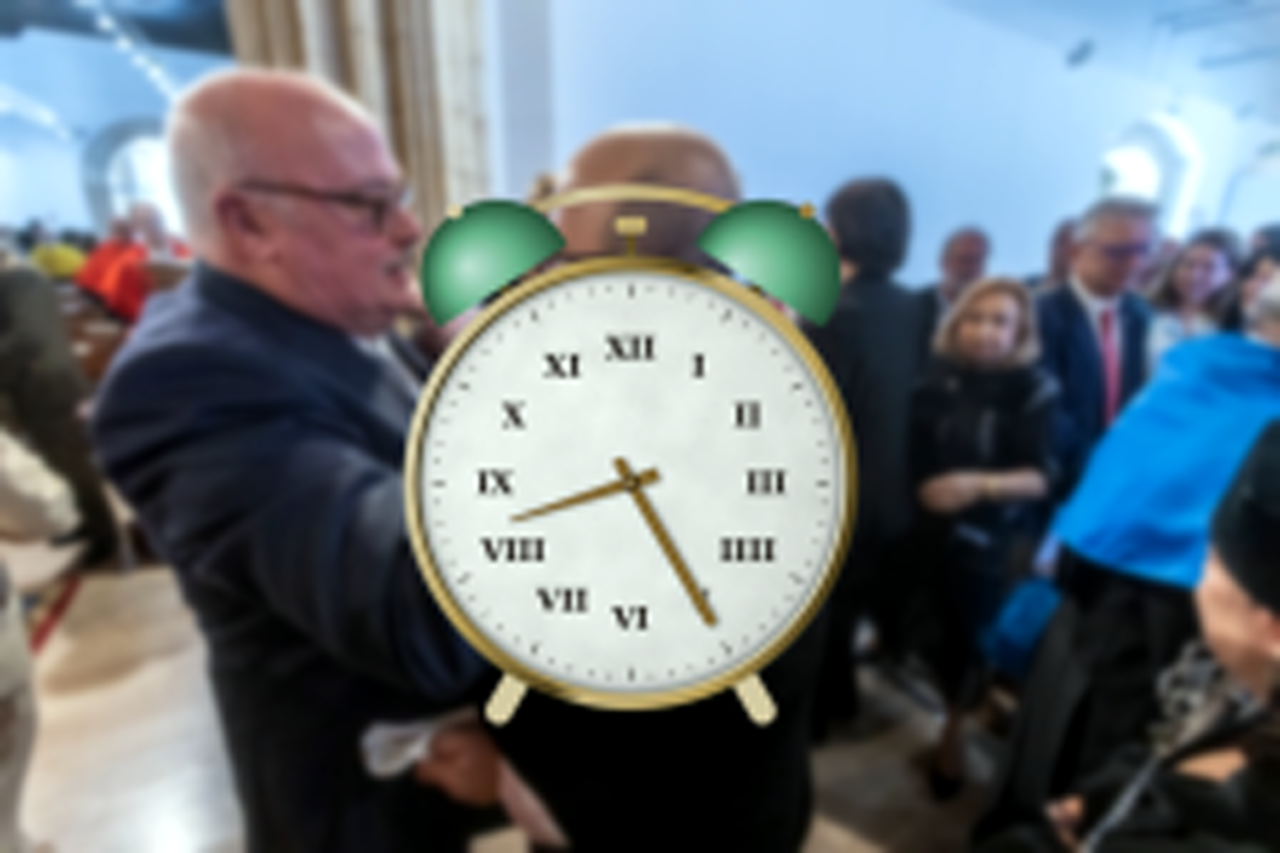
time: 8:25
